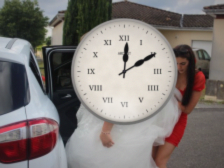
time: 12:10
